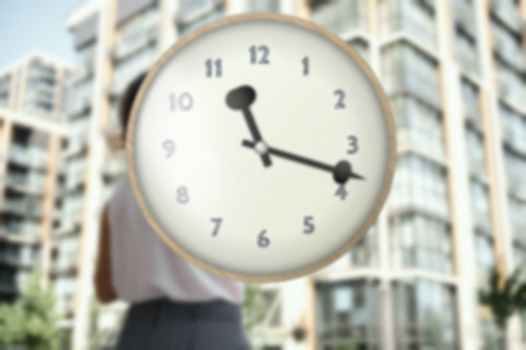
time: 11:18
